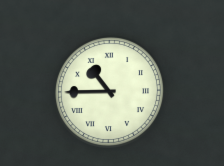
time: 10:45
